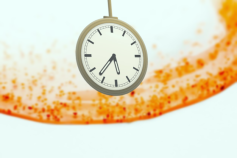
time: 5:37
